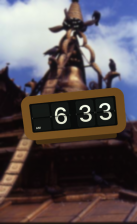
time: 6:33
